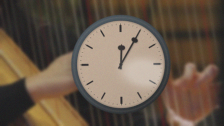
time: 12:05
